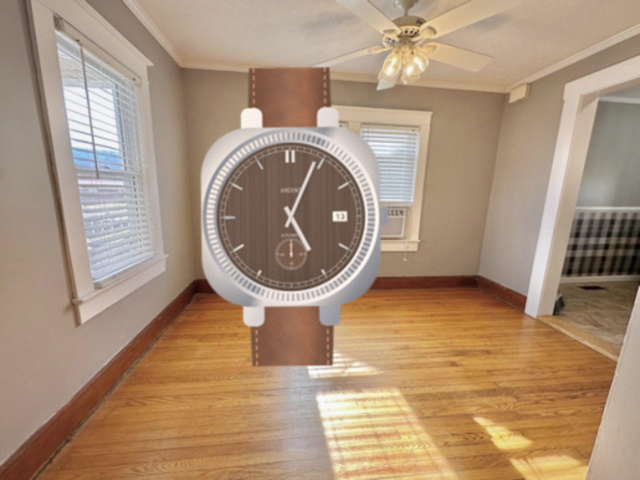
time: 5:04
